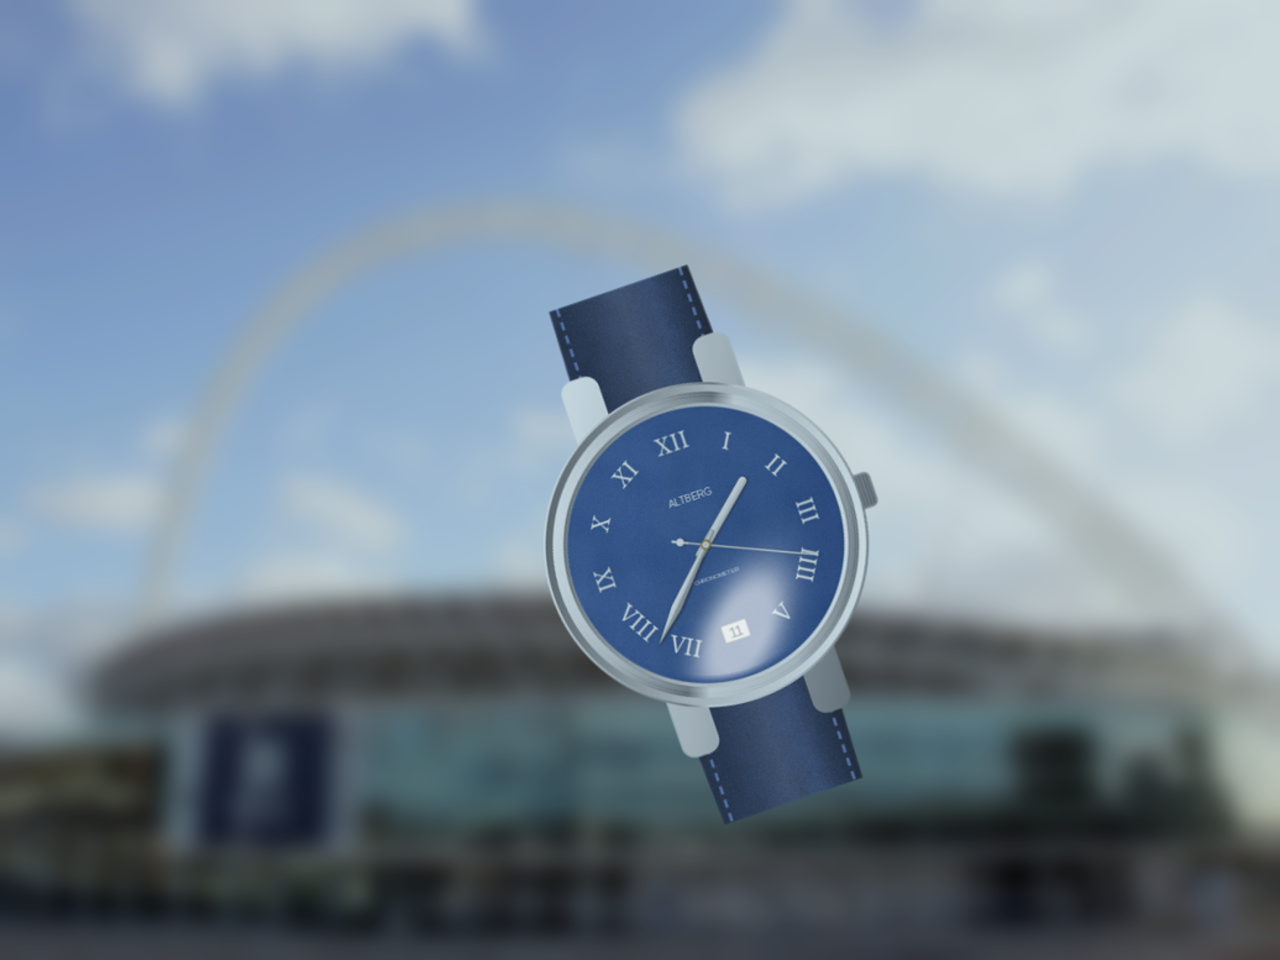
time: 1:37:19
